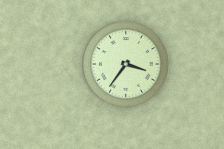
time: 3:36
